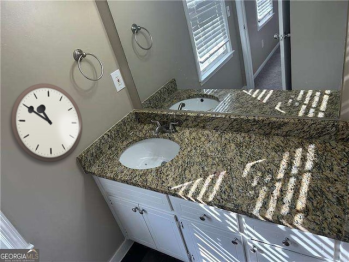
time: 10:50
